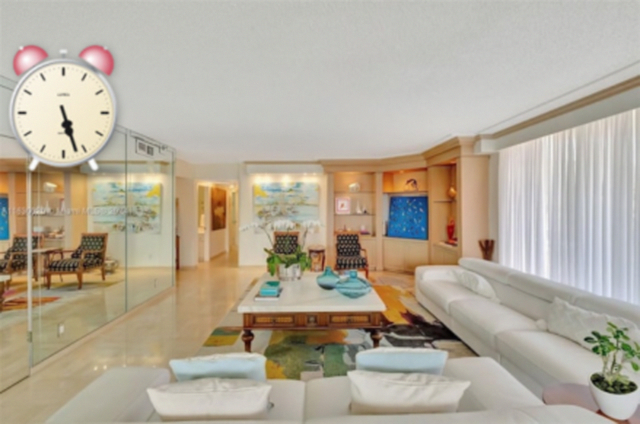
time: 5:27
